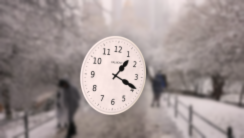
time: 1:19
